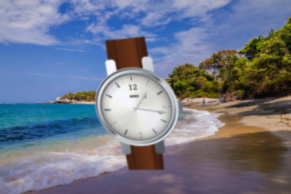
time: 1:17
